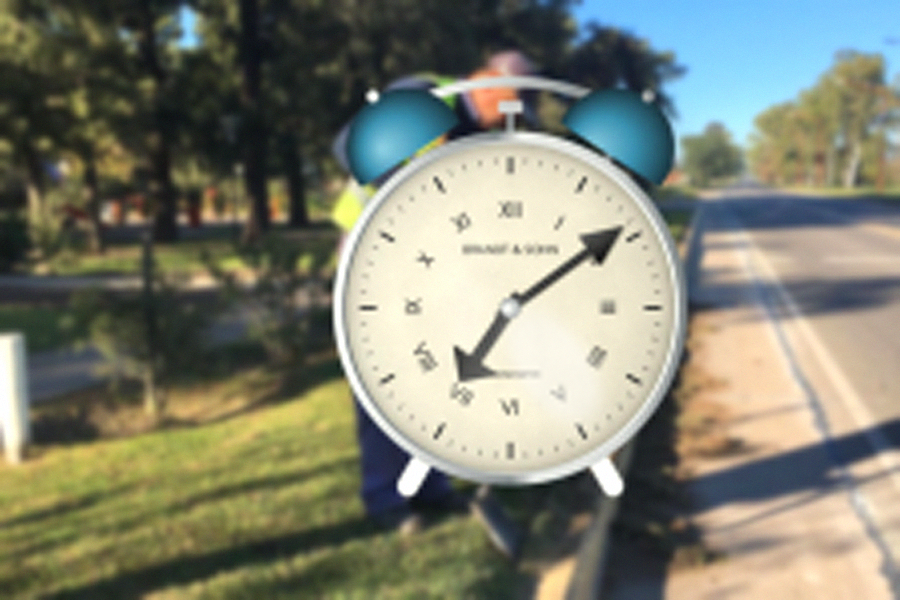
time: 7:09
